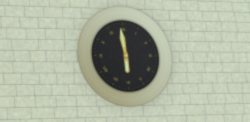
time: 5:59
